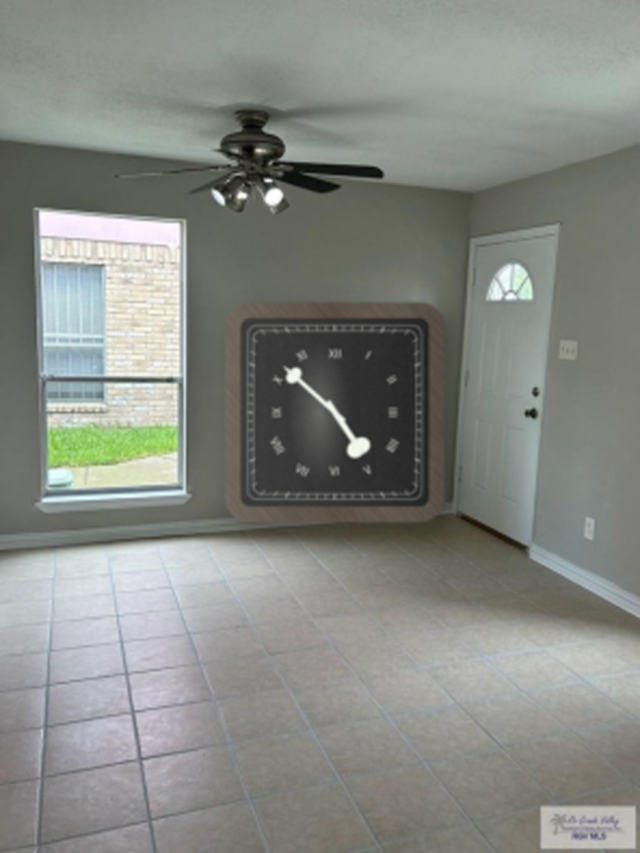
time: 4:52
